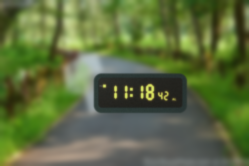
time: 11:18:42
